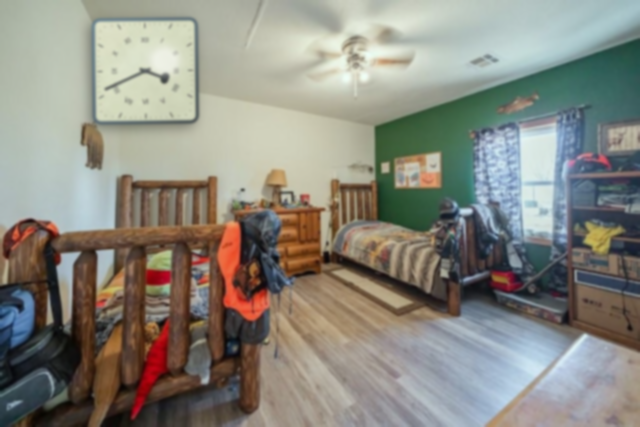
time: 3:41
